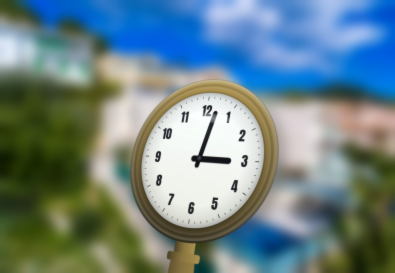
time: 3:02
